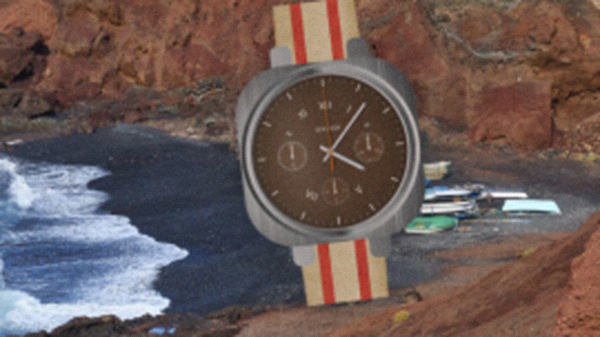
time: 4:07
